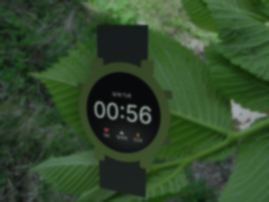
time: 0:56
